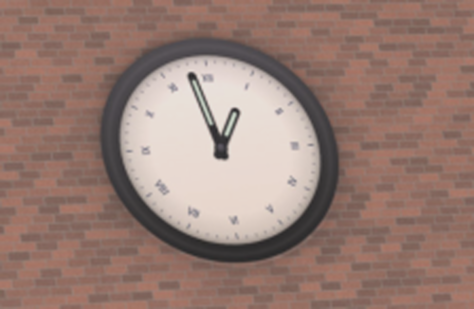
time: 12:58
